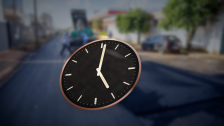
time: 5:01
